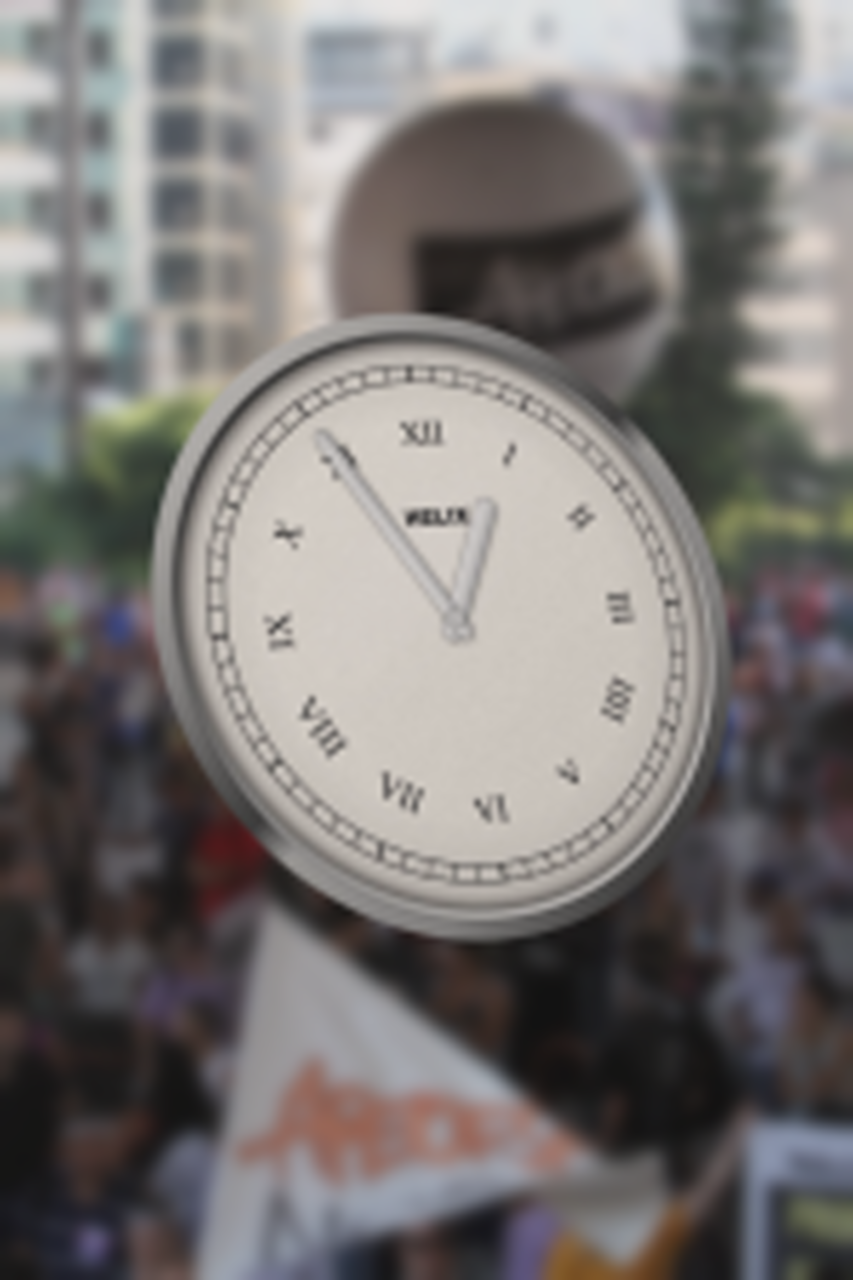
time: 12:55
